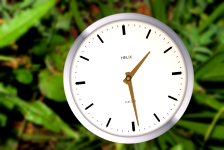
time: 1:29
